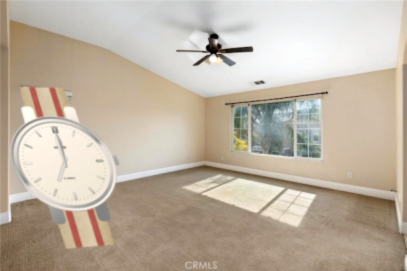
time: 7:00
